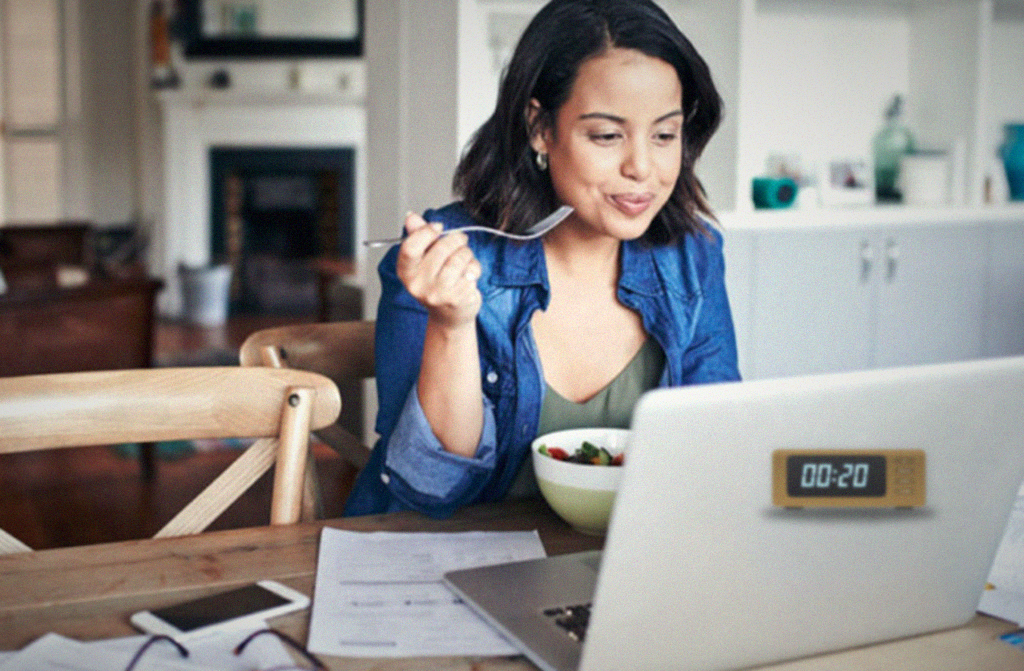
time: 0:20
